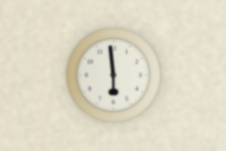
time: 5:59
